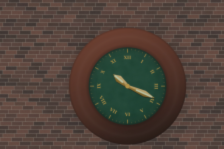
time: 10:19
